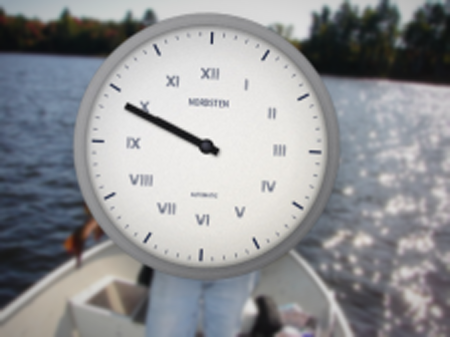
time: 9:49
